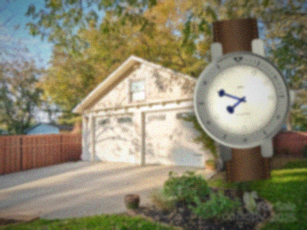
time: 7:49
